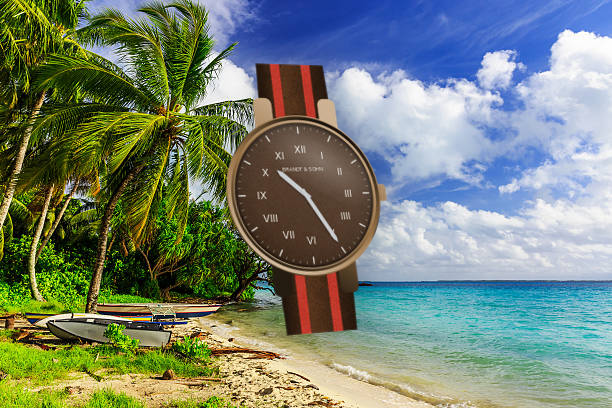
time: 10:25
